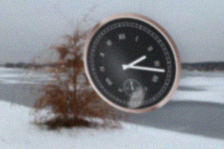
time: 2:17
